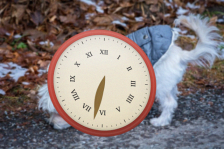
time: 6:32
